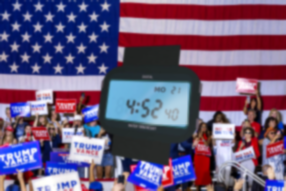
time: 4:52:40
